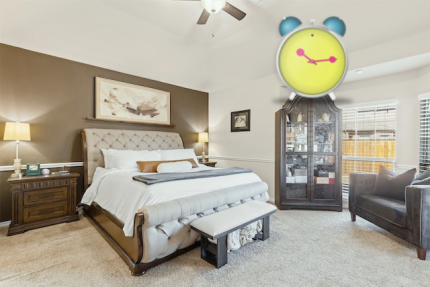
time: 10:14
